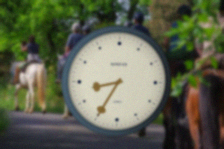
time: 8:35
